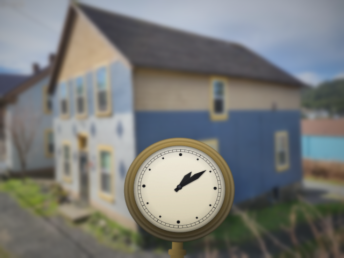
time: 1:09
